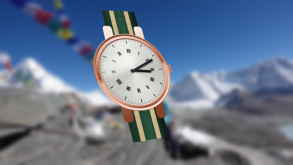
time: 3:11
